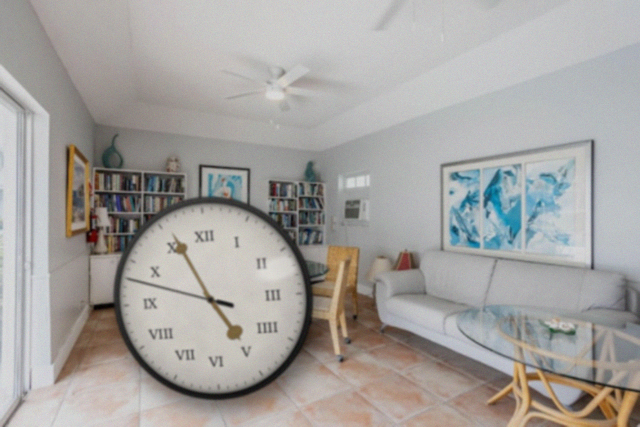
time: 4:55:48
